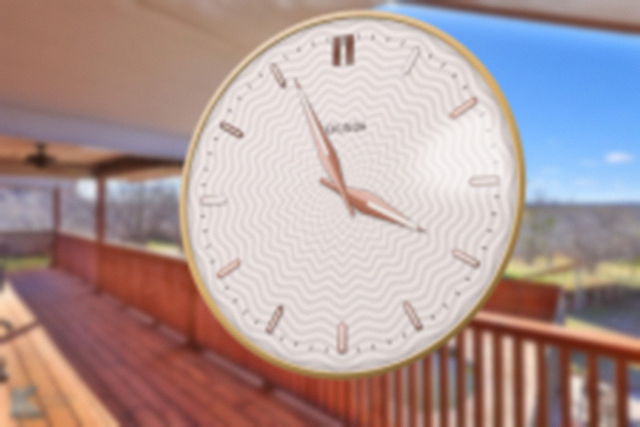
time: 3:56
